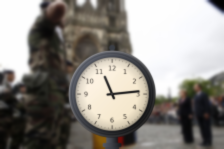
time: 11:14
